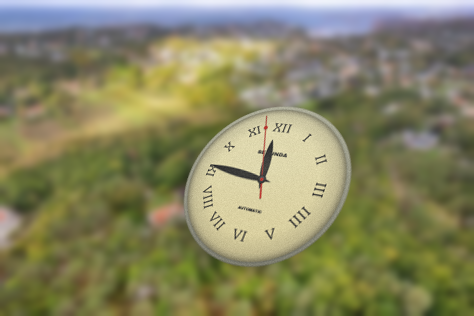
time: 11:45:57
